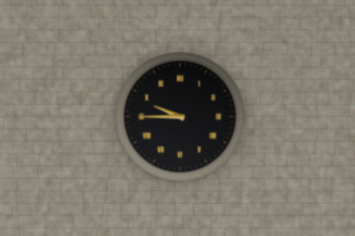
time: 9:45
